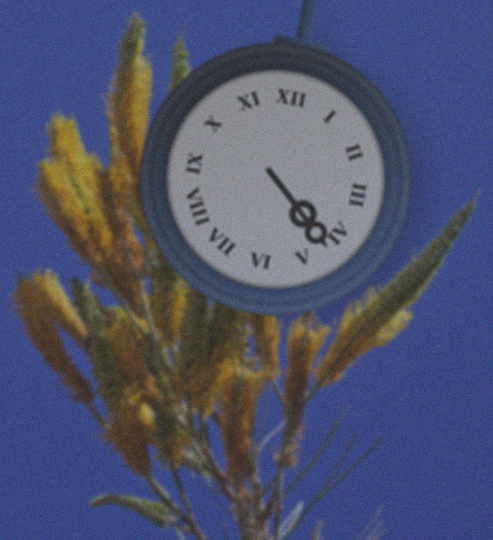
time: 4:22
